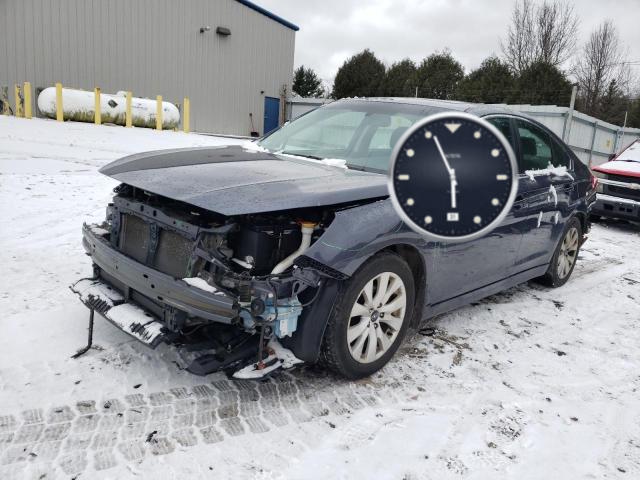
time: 5:56
